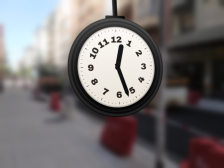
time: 12:27
